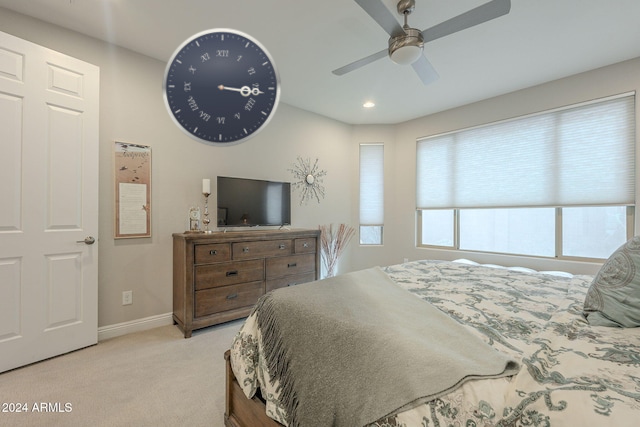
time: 3:16
